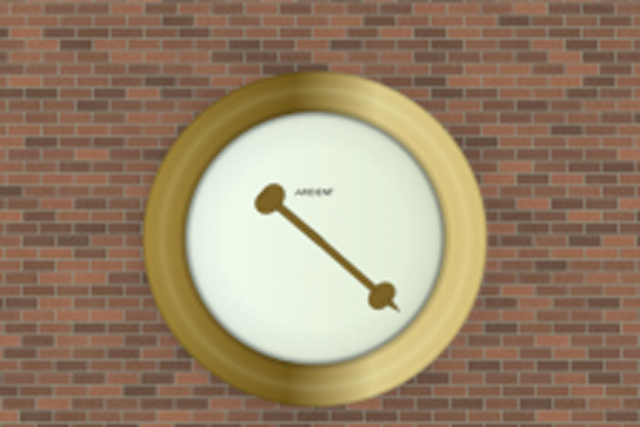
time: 10:22
